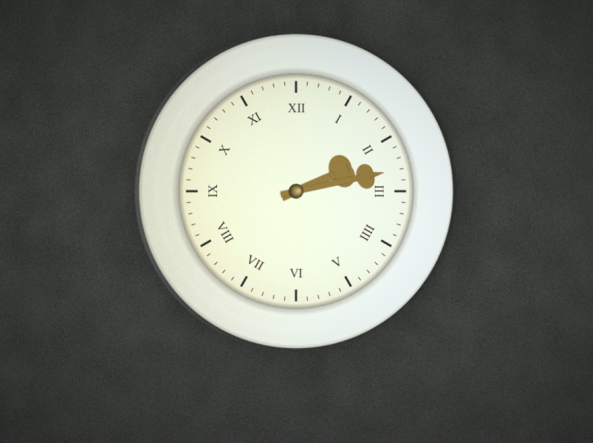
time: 2:13
